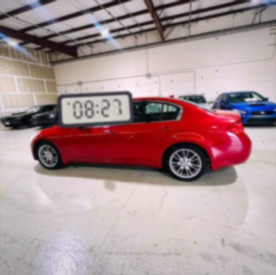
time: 8:27
